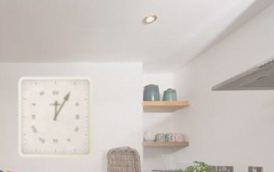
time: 12:05
